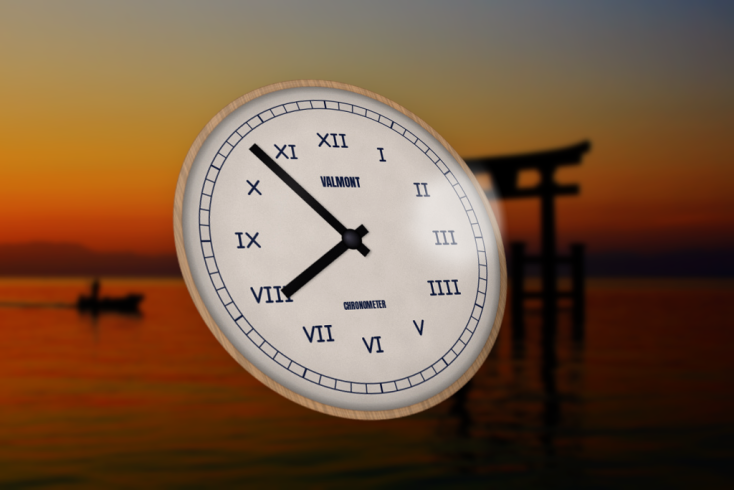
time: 7:53
